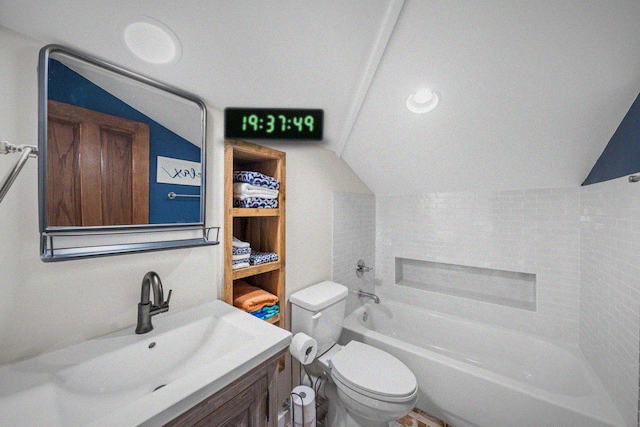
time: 19:37:49
